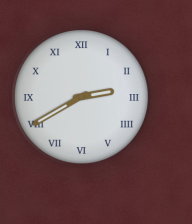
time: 2:40
